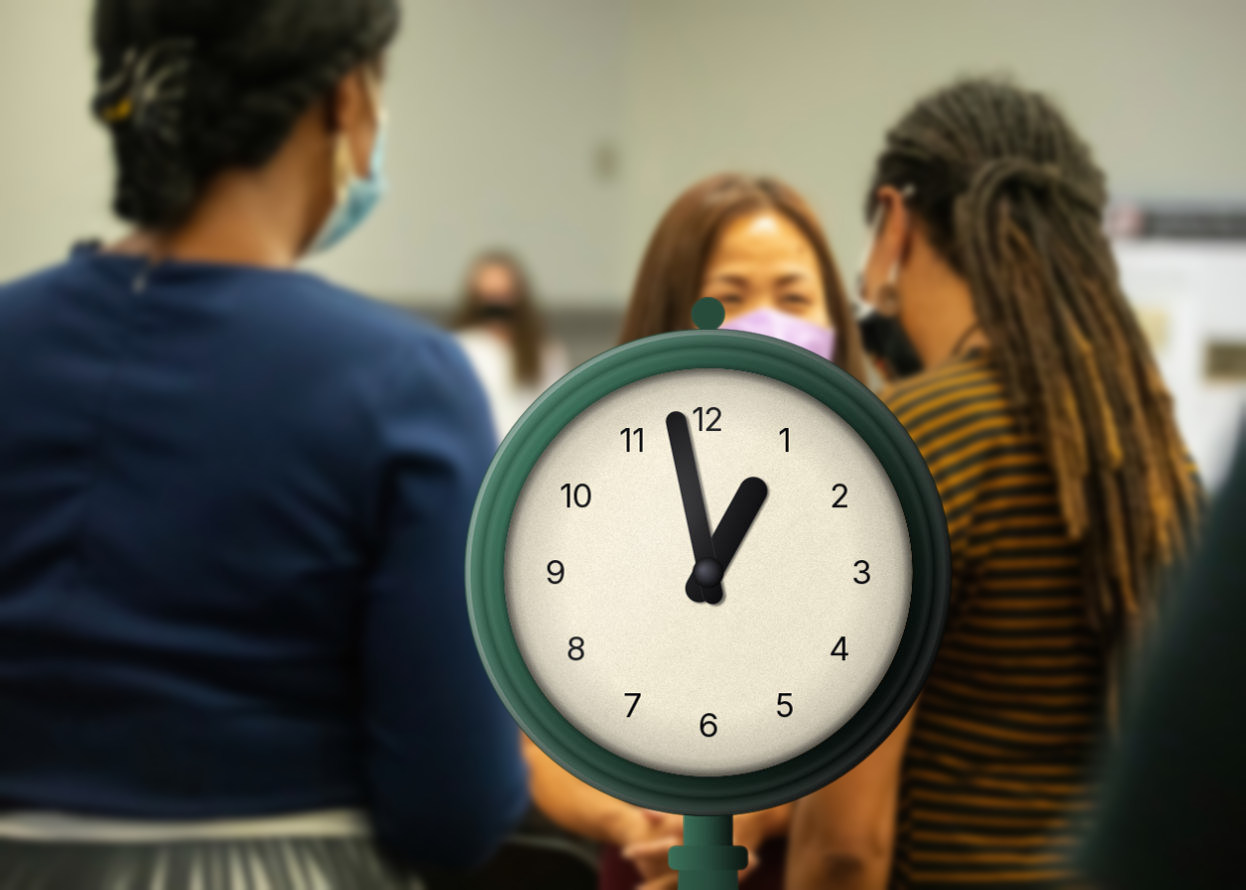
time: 12:58
